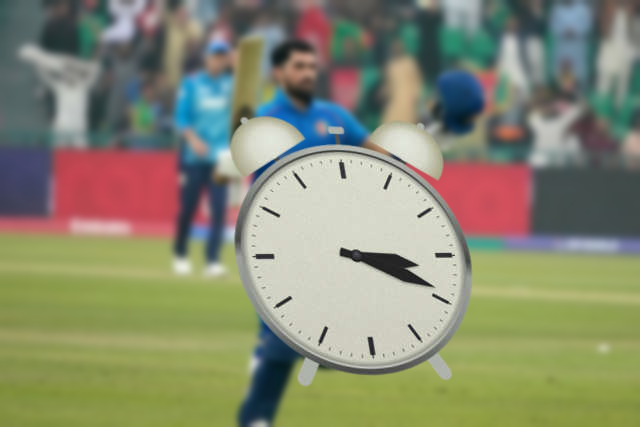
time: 3:19
